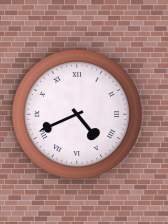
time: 4:41
